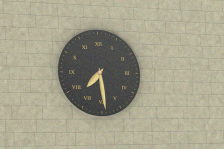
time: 7:29
